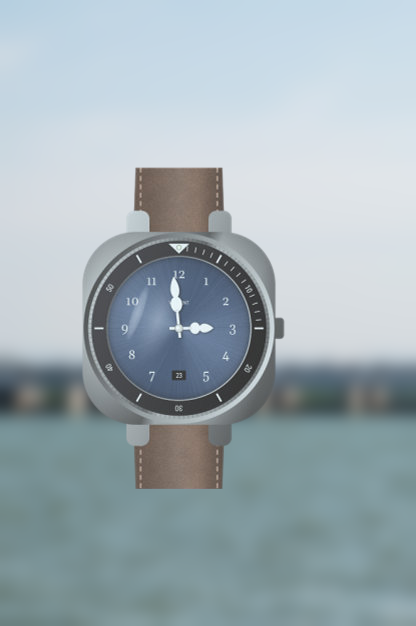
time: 2:59
